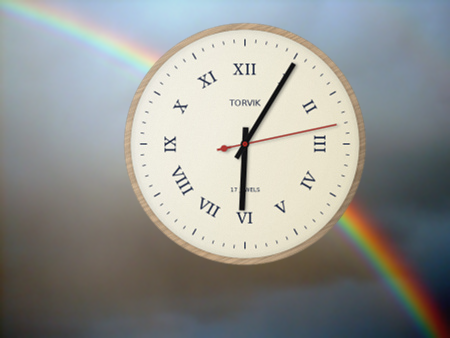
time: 6:05:13
